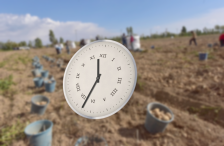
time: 11:33
